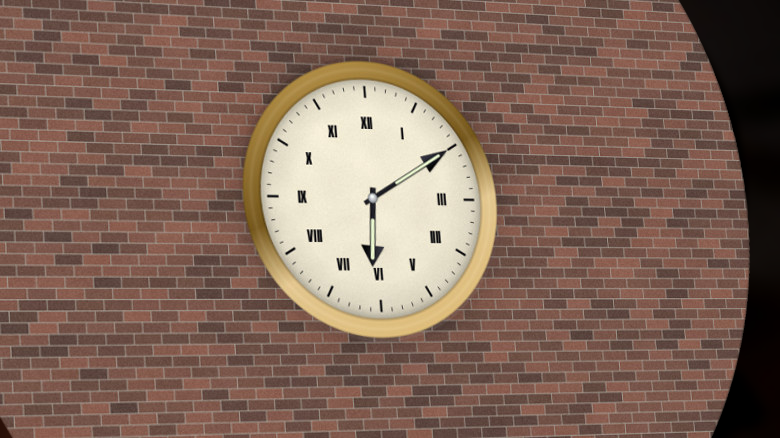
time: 6:10
